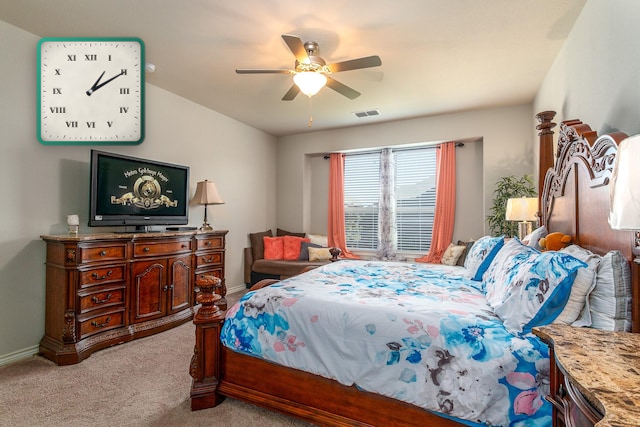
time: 1:10
